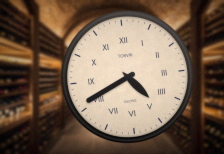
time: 4:41
